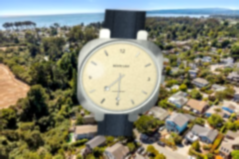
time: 7:30
